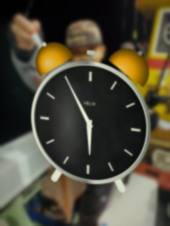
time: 5:55
